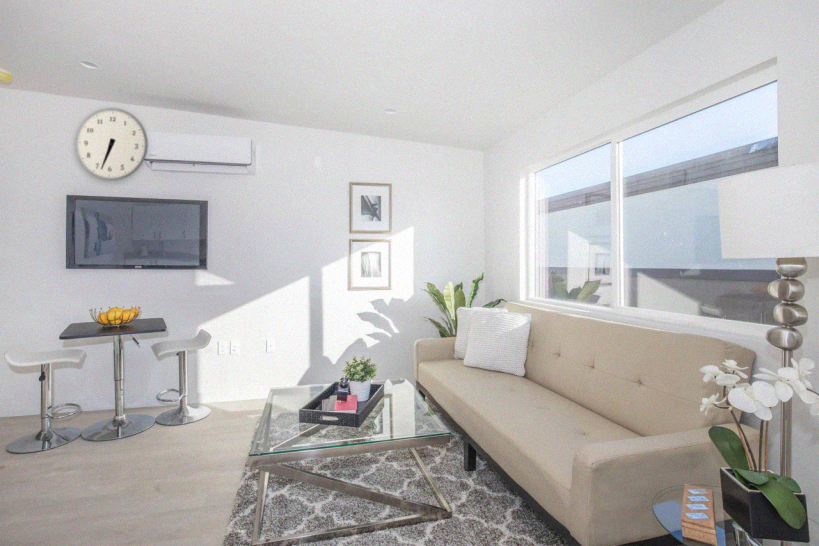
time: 6:33
